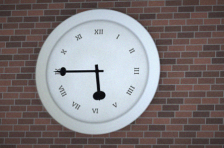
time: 5:45
